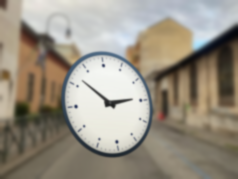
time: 2:52
